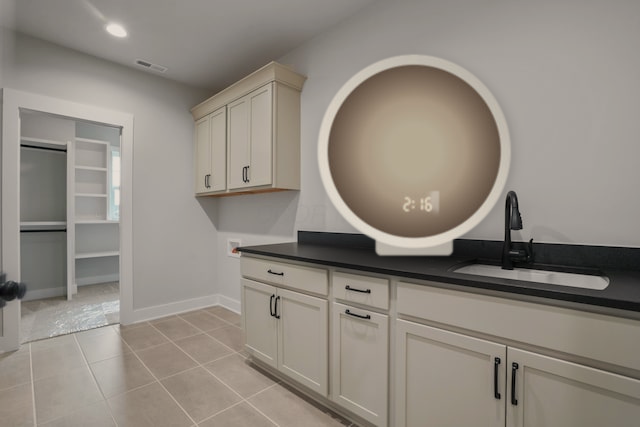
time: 2:16
